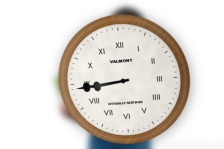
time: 8:44
